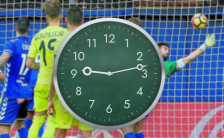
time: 9:13
